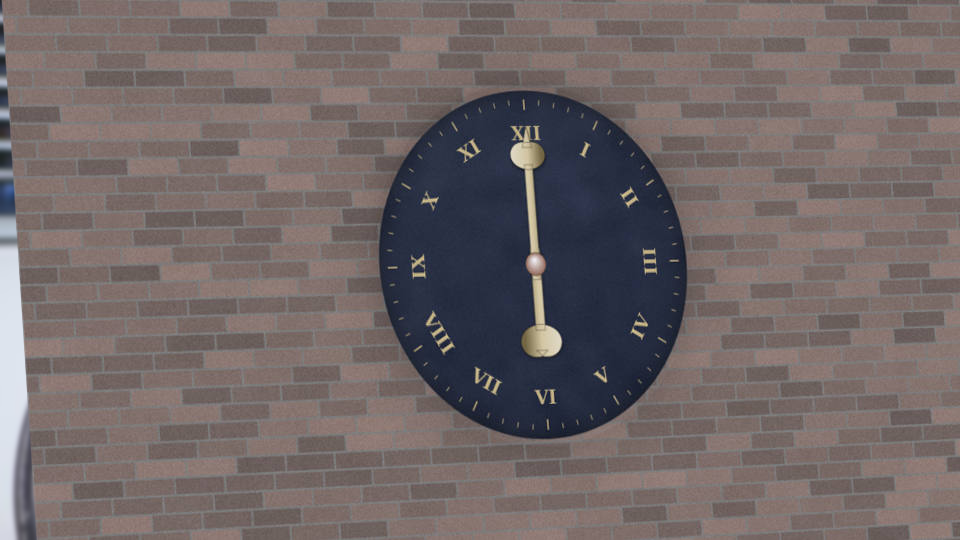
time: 6:00
